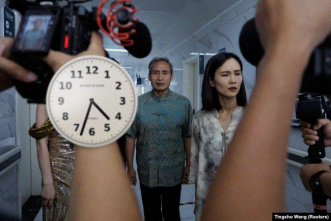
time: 4:33
